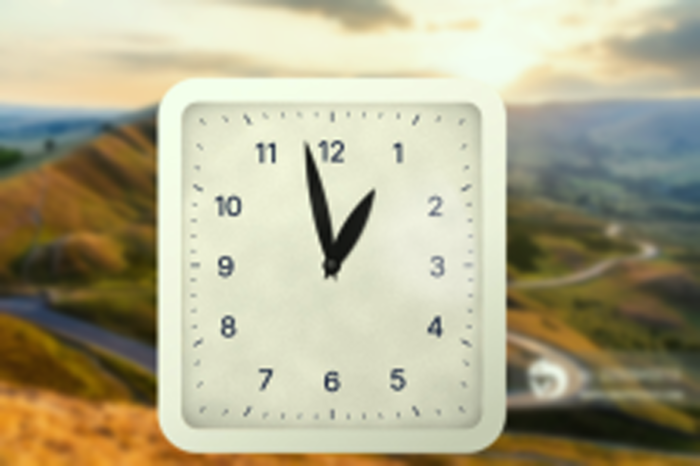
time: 12:58
